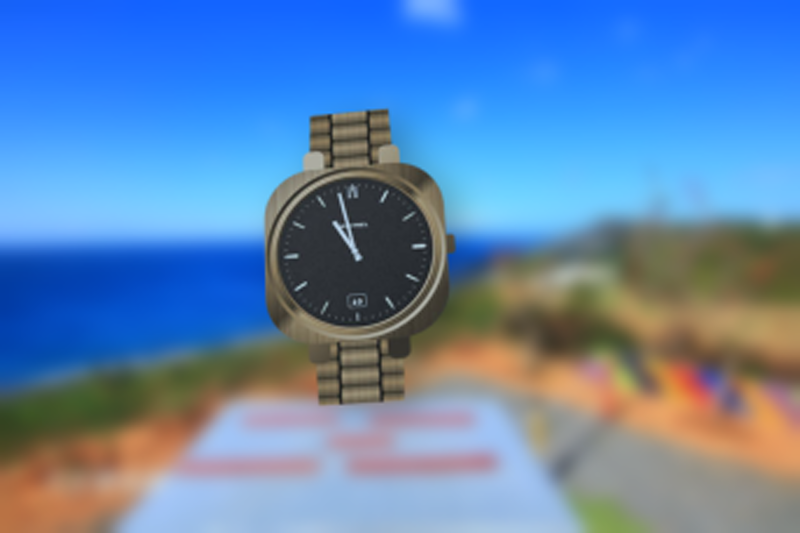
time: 10:58
